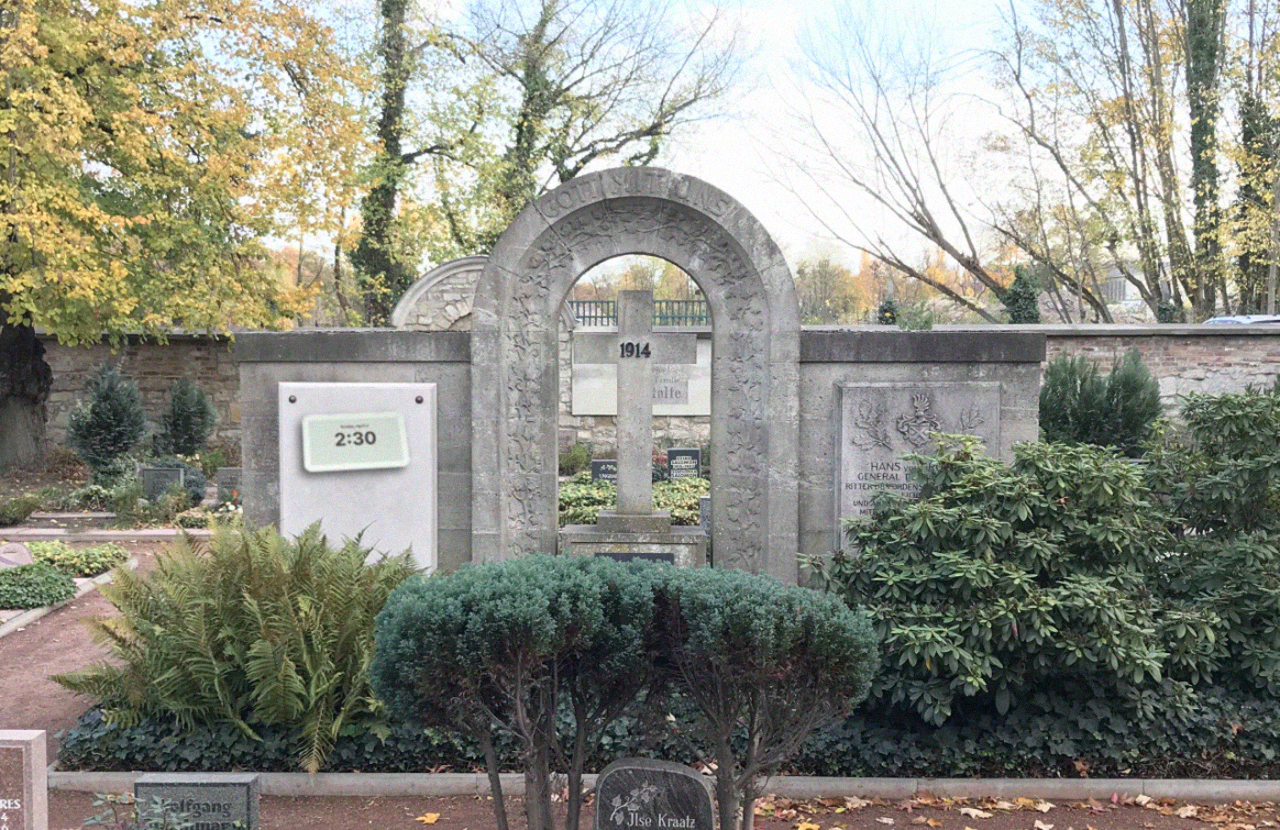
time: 2:30
